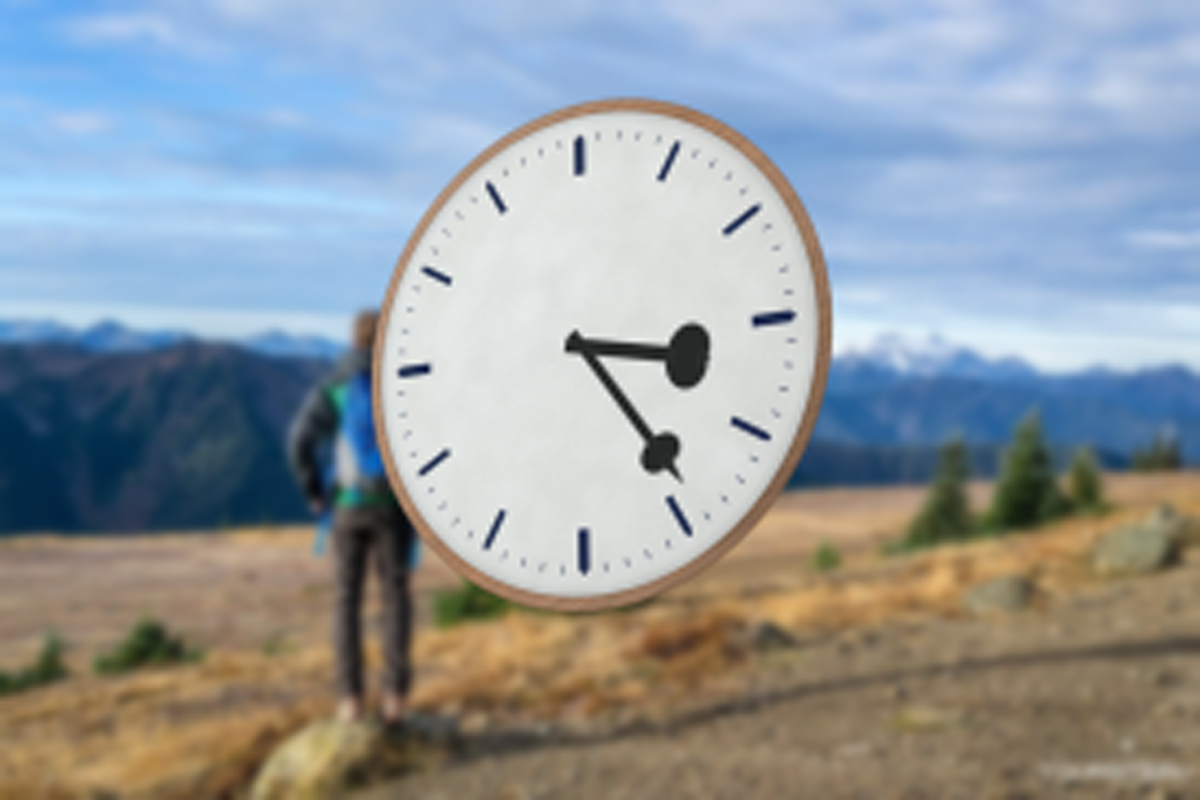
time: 3:24
